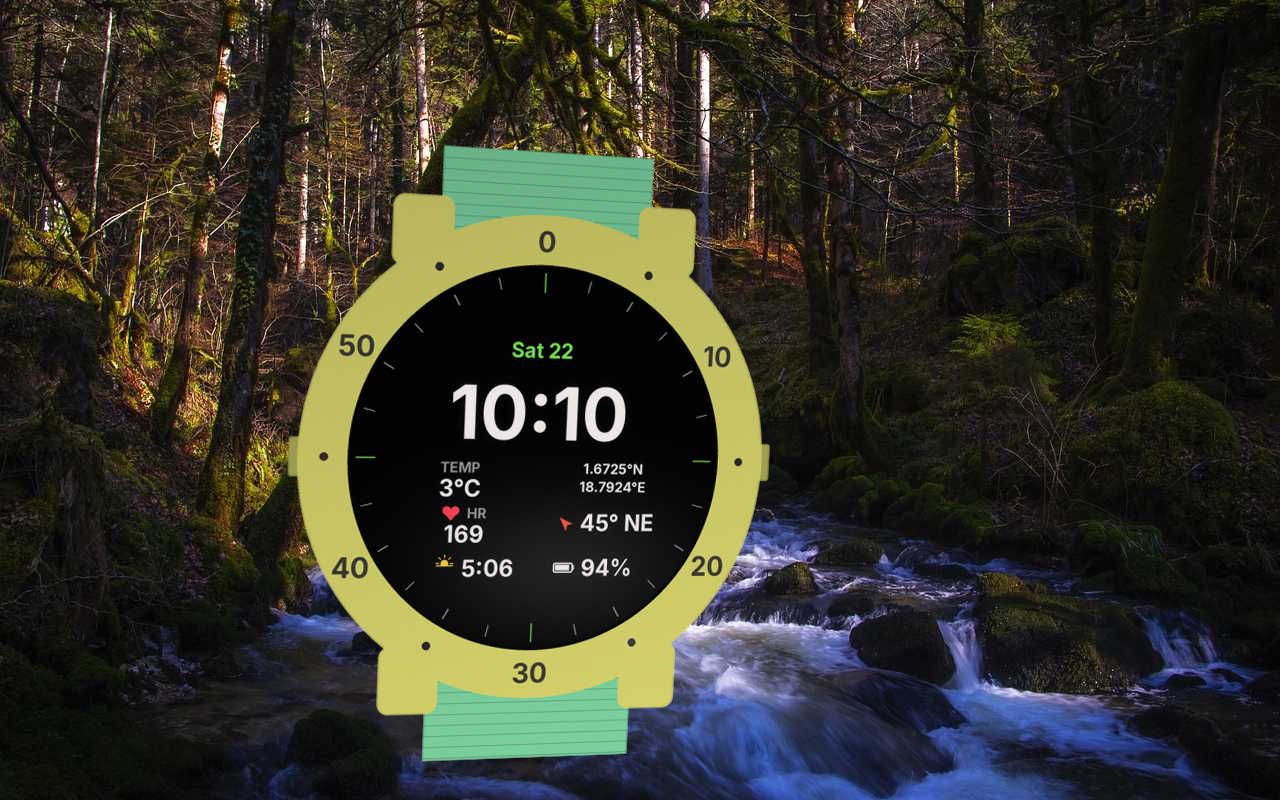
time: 10:10
